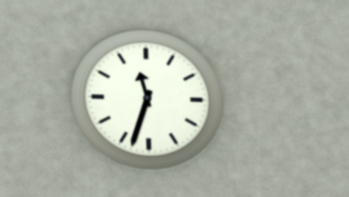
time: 11:33
